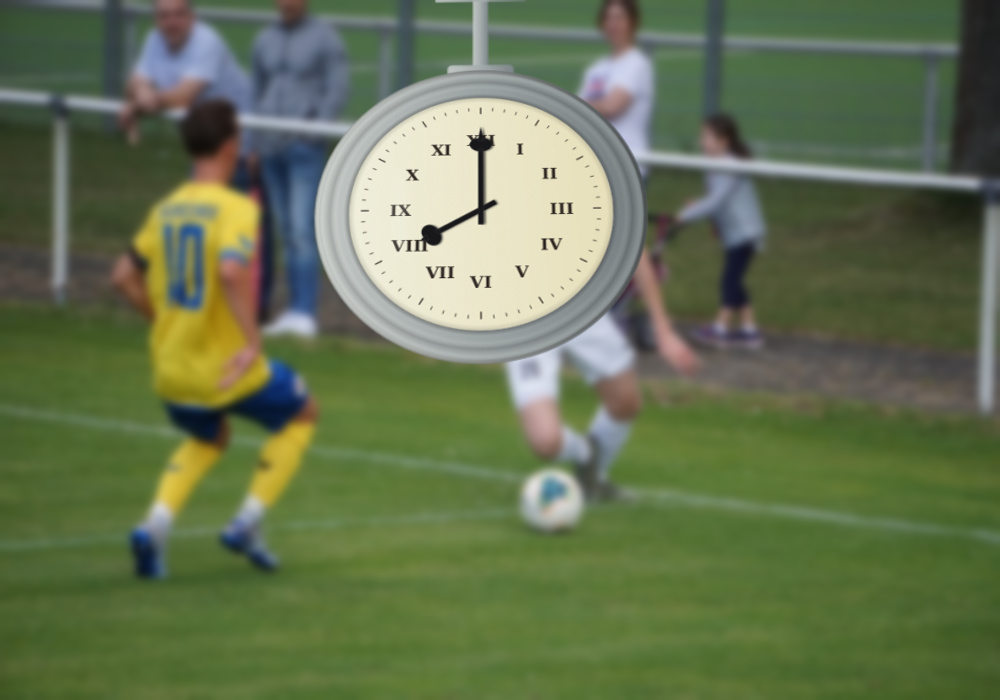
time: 8:00
